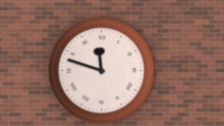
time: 11:48
